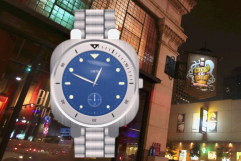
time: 12:49
